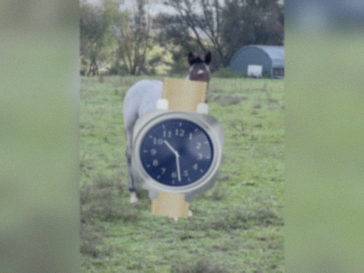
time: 10:28
